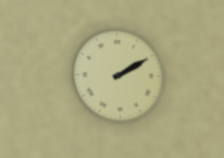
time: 2:10
